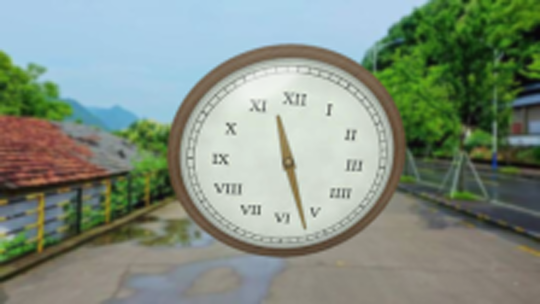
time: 11:27
